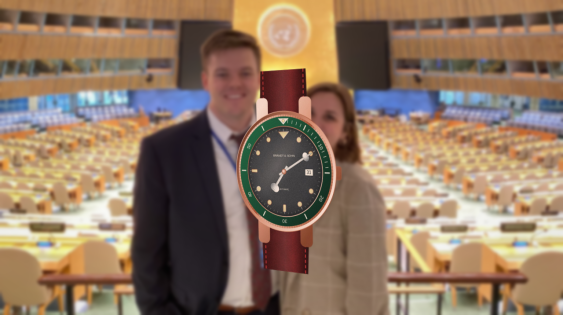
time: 7:10
